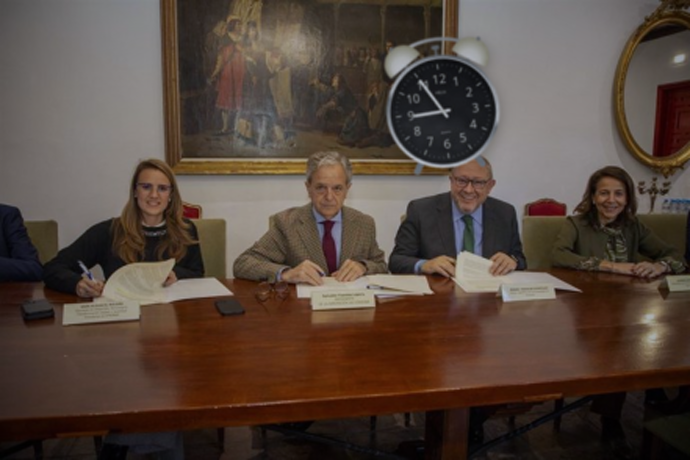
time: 8:55
